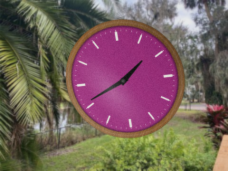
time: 1:41
